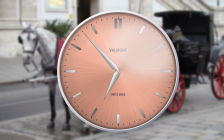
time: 6:53
